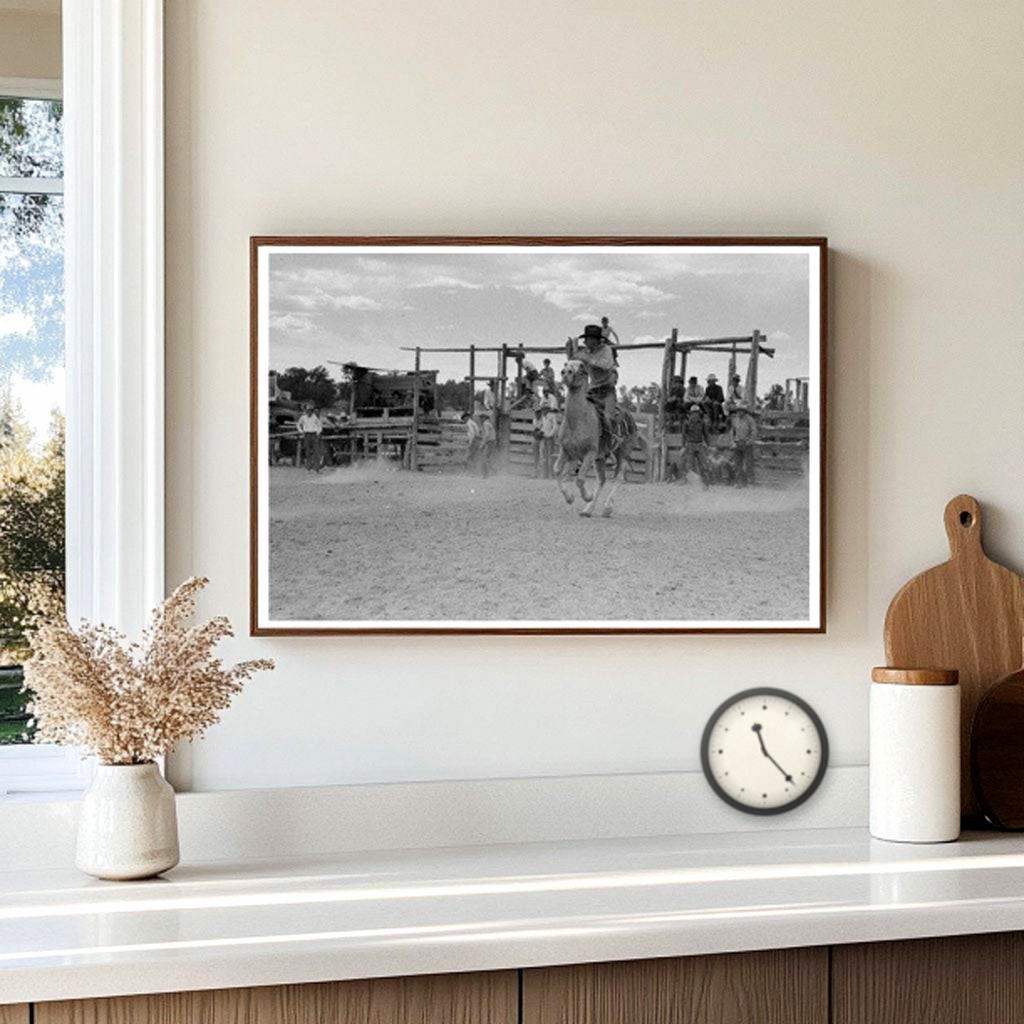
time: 11:23
